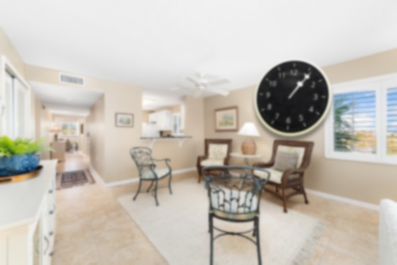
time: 1:06
